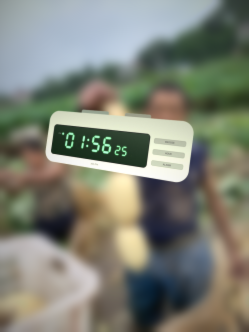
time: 1:56:25
